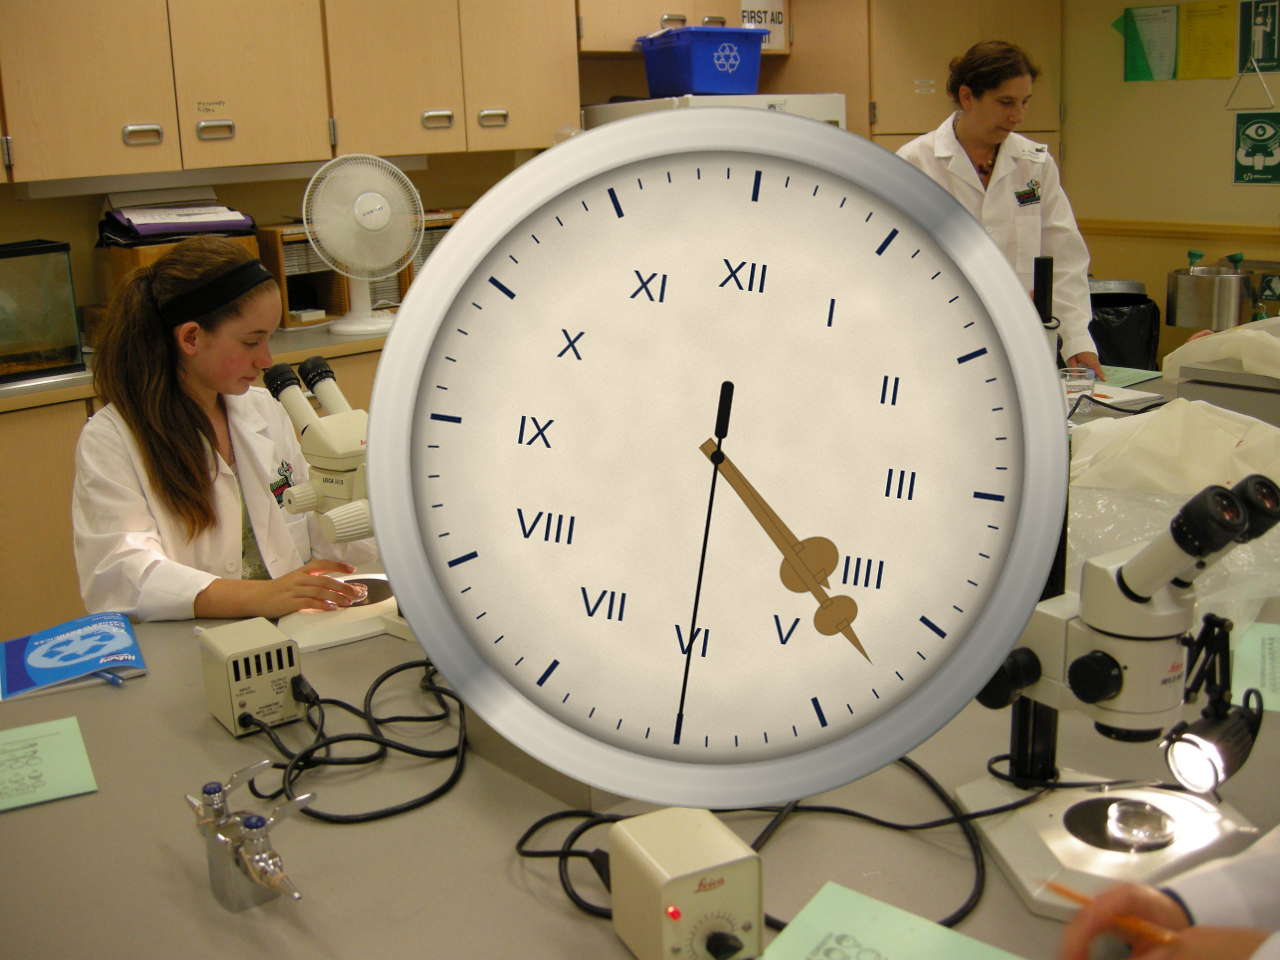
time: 4:22:30
